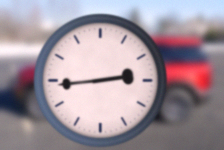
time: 2:44
